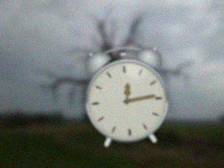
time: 12:14
